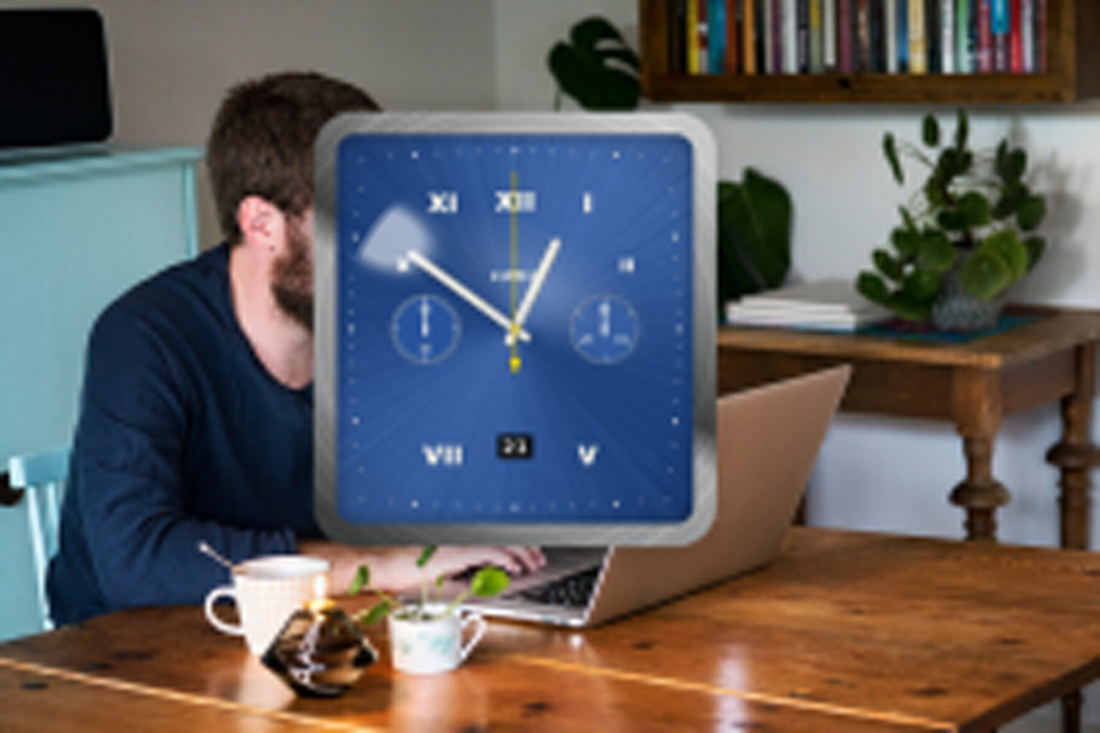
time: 12:51
